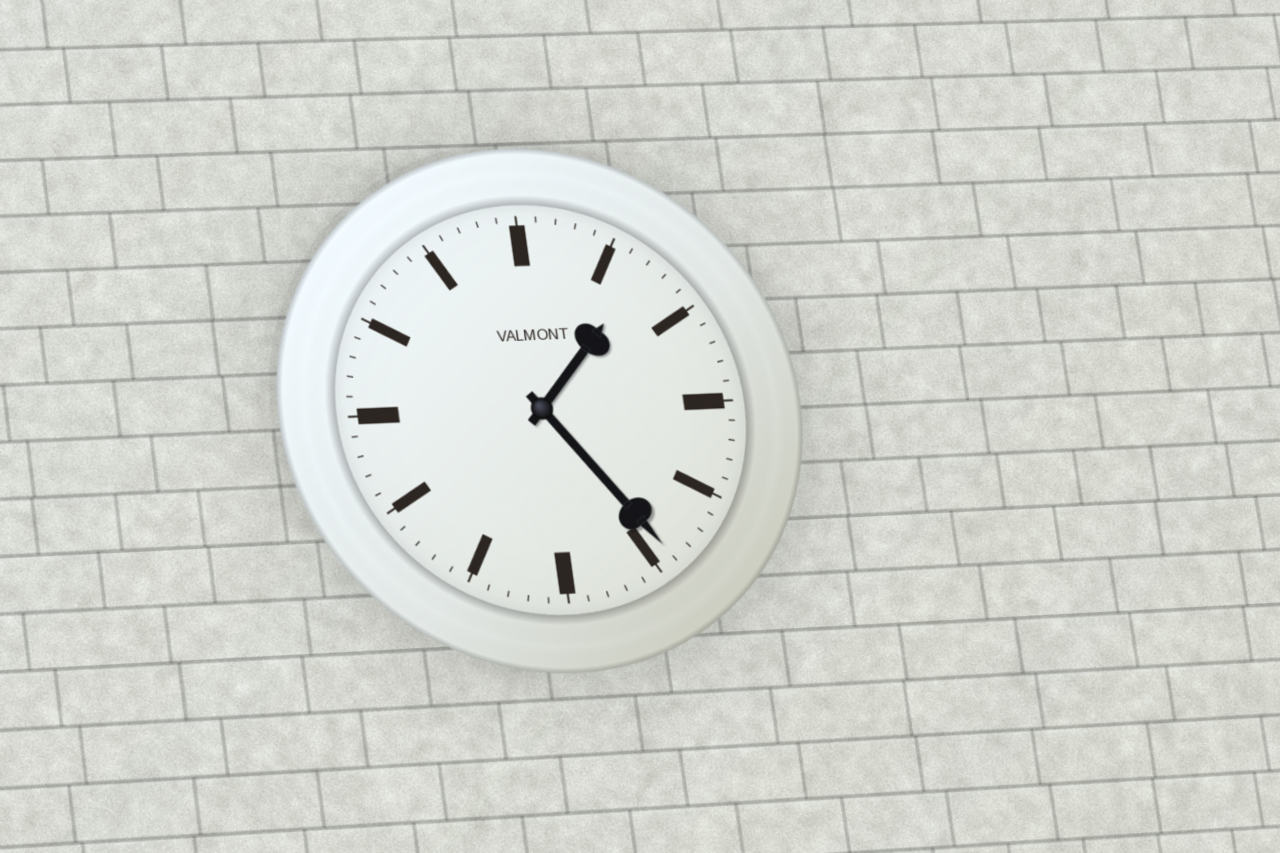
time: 1:24
